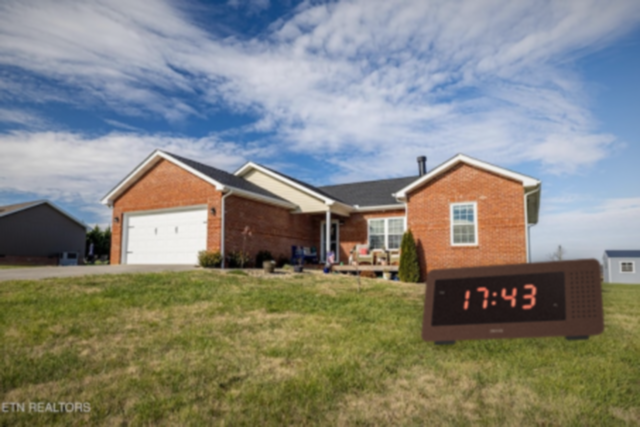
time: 17:43
